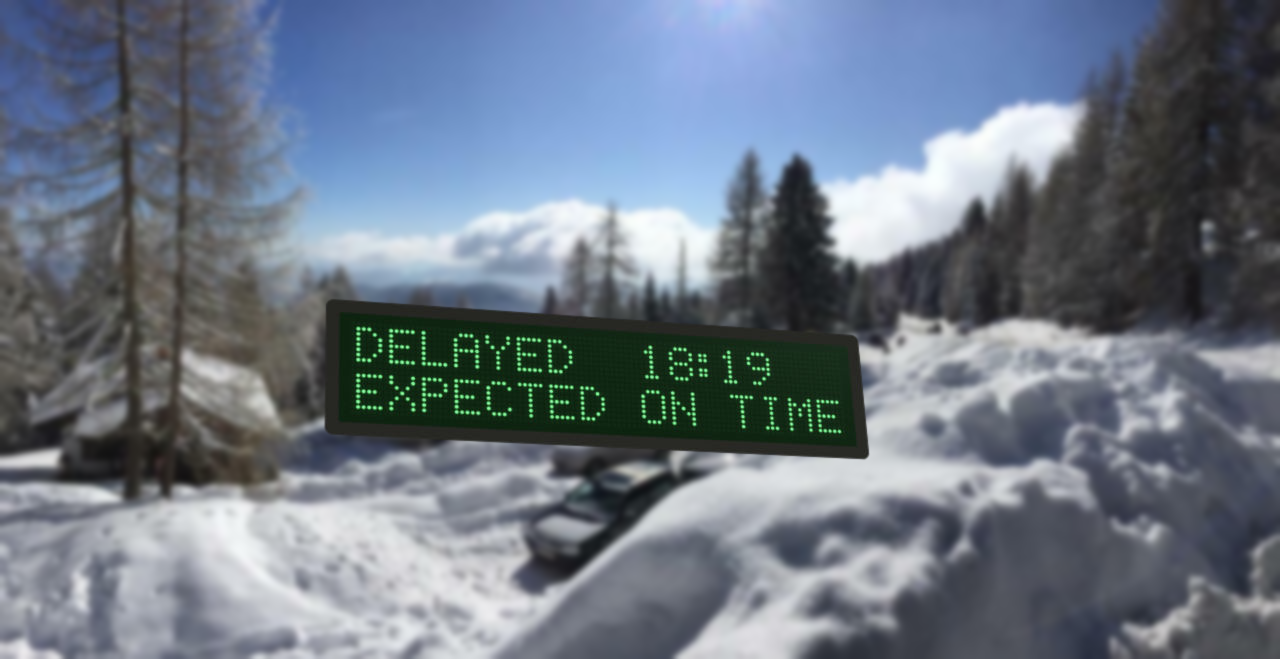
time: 18:19
